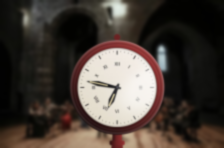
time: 6:47
